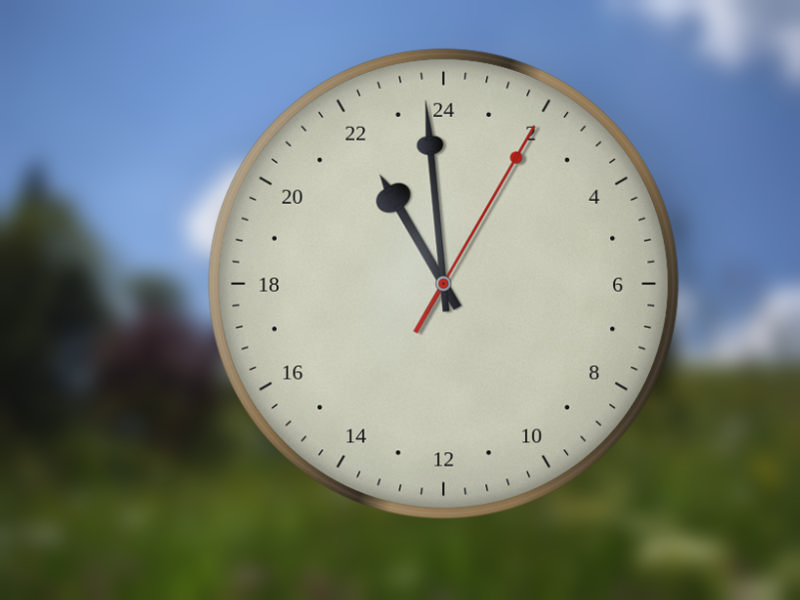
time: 21:59:05
